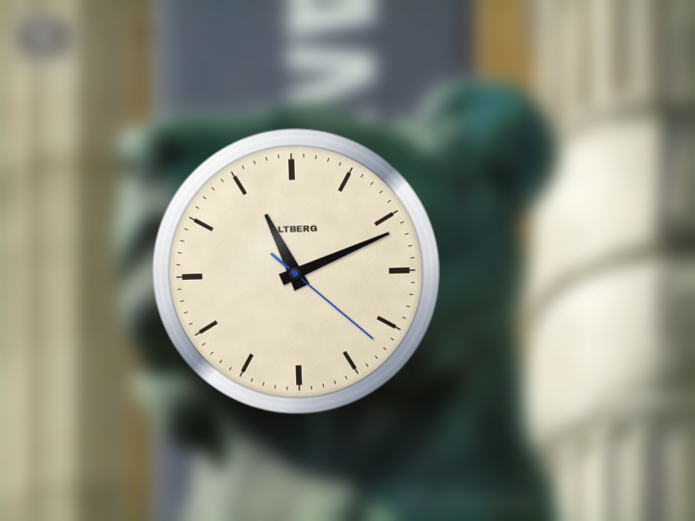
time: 11:11:22
